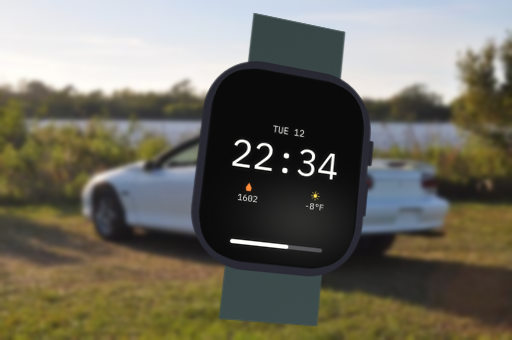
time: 22:34
